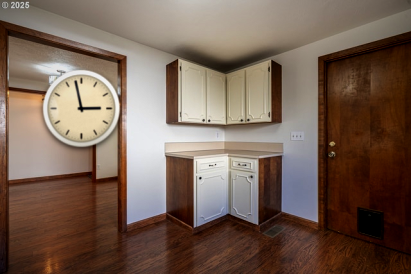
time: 2:58
